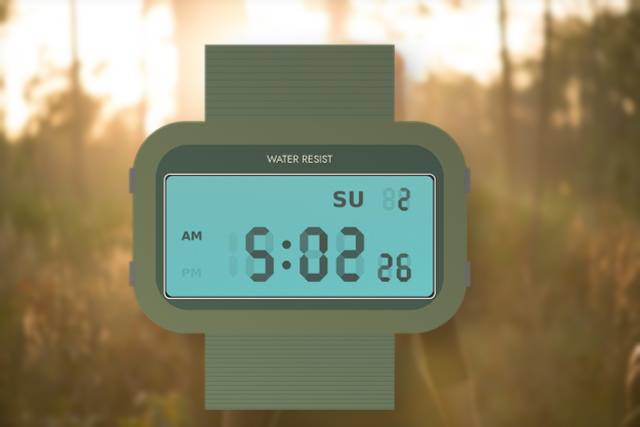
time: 5:02:26
